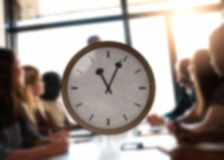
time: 11:04
